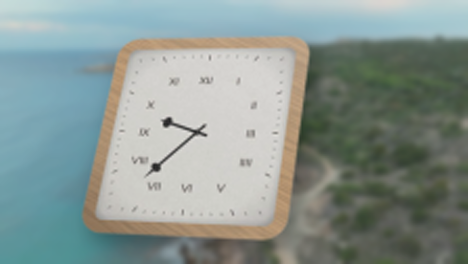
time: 9:37
